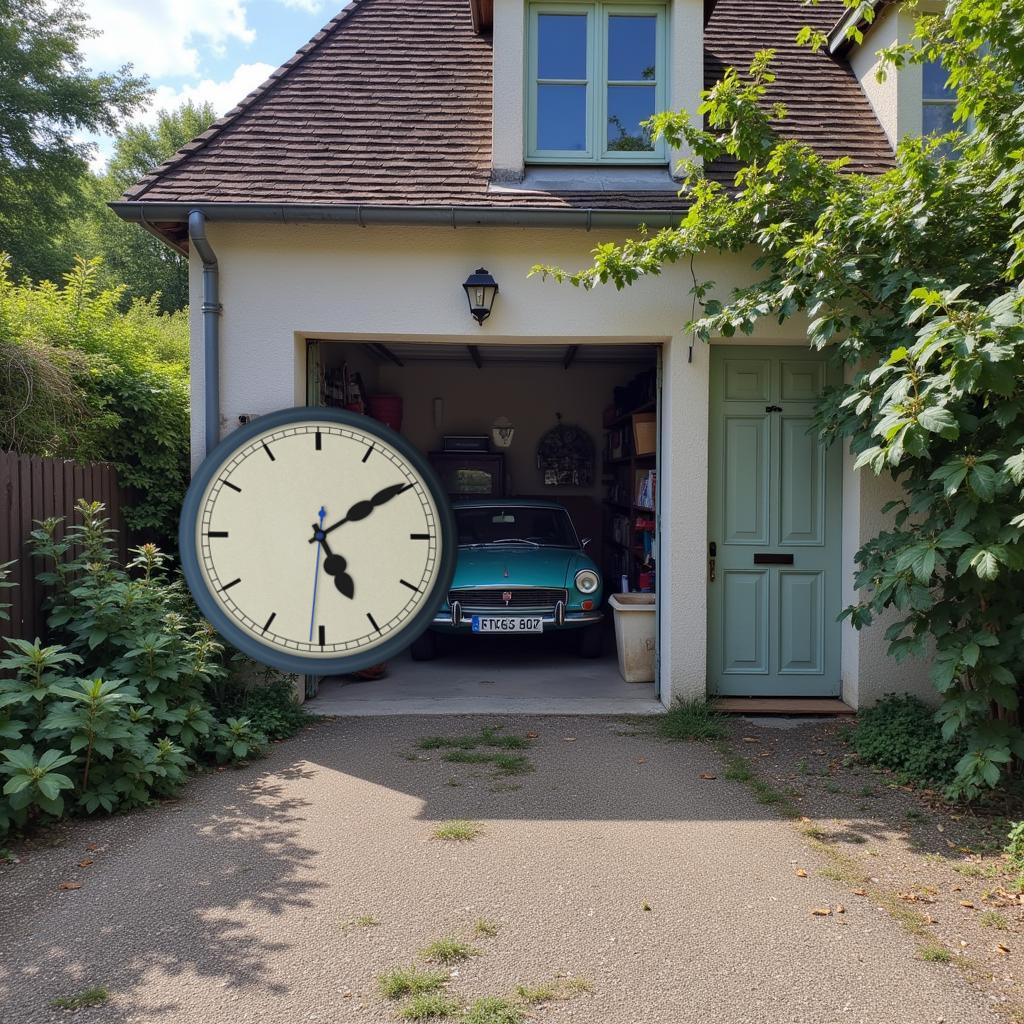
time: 5:09:31
